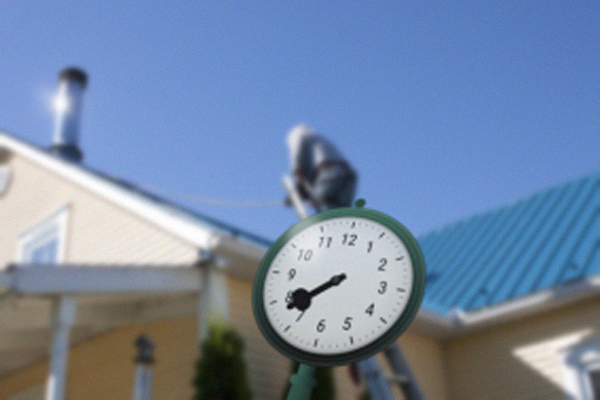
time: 7:38
